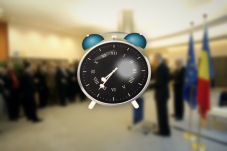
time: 7:36
